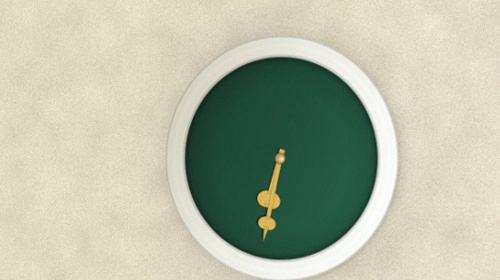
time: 6:32
